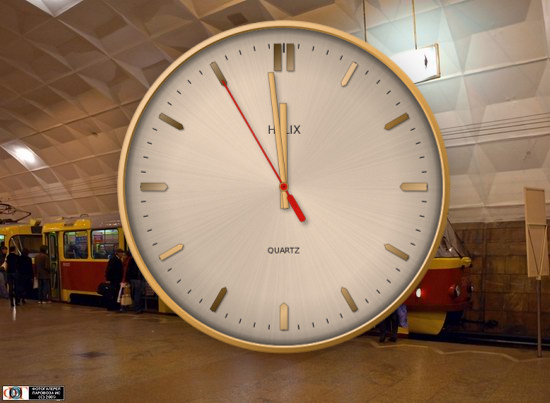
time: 11:58:55
